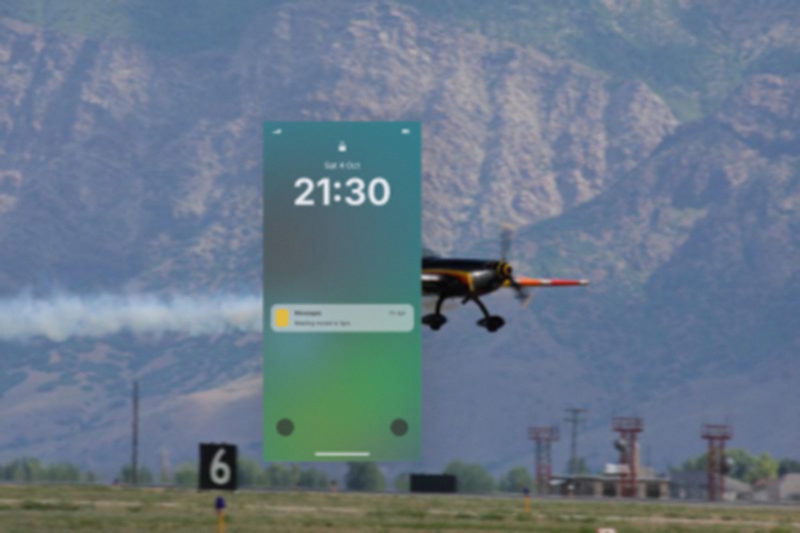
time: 21:30
